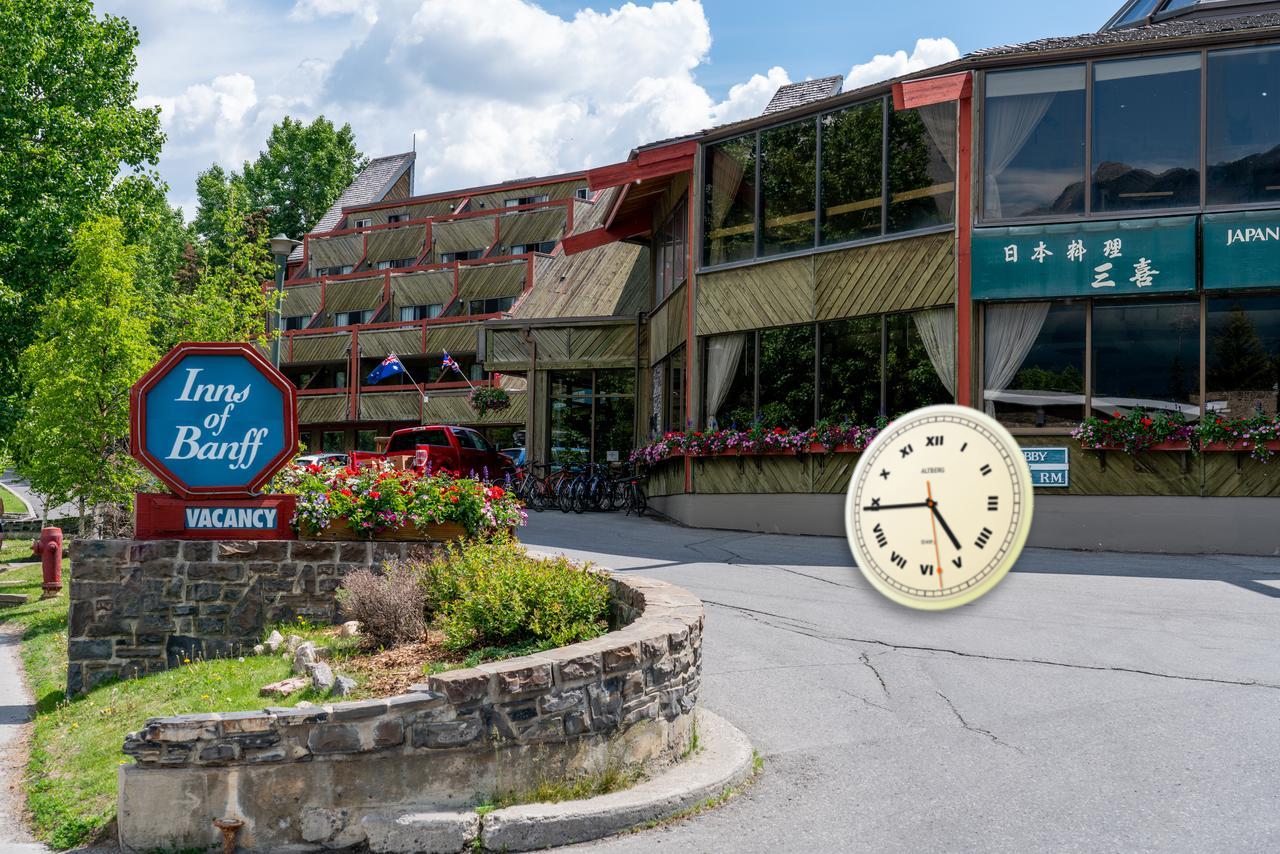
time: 4:44:28
